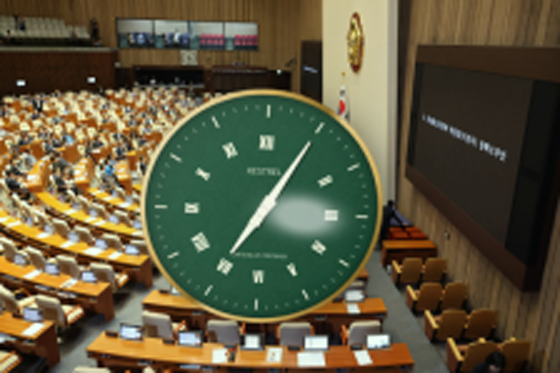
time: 7:05
